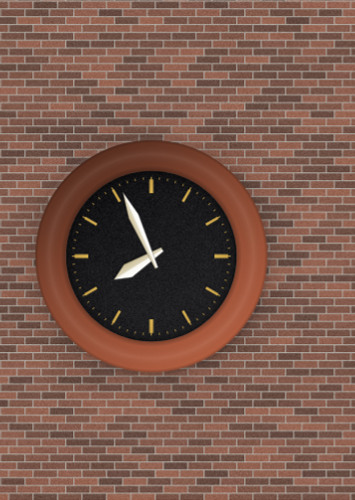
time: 7:56
